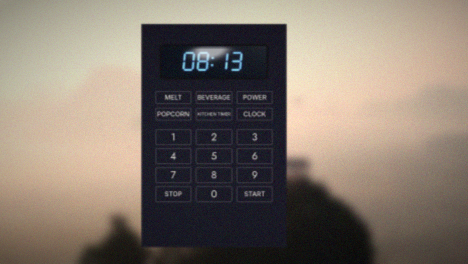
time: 8:13
